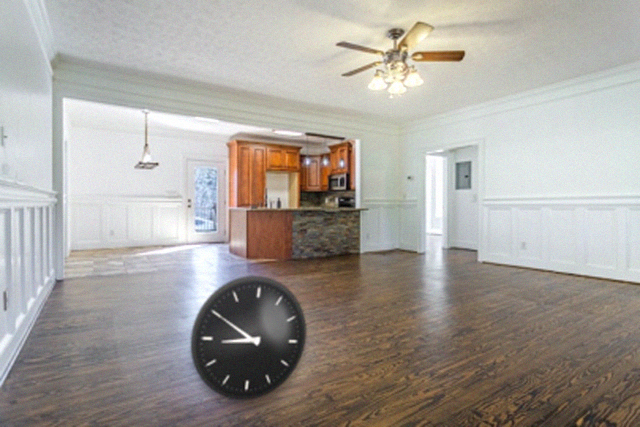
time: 8:50
